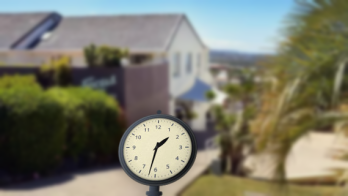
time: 1:32
